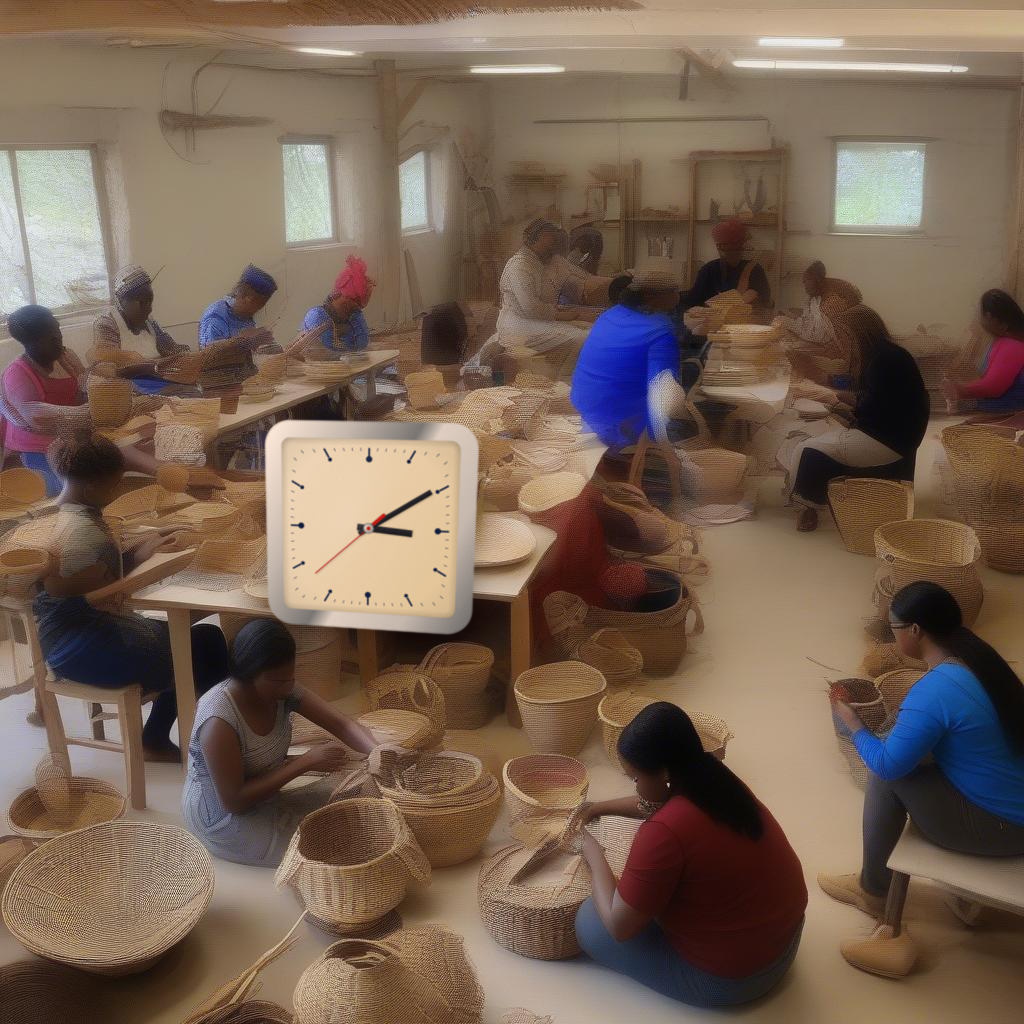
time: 3:09:38
